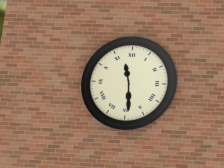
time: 11:29
